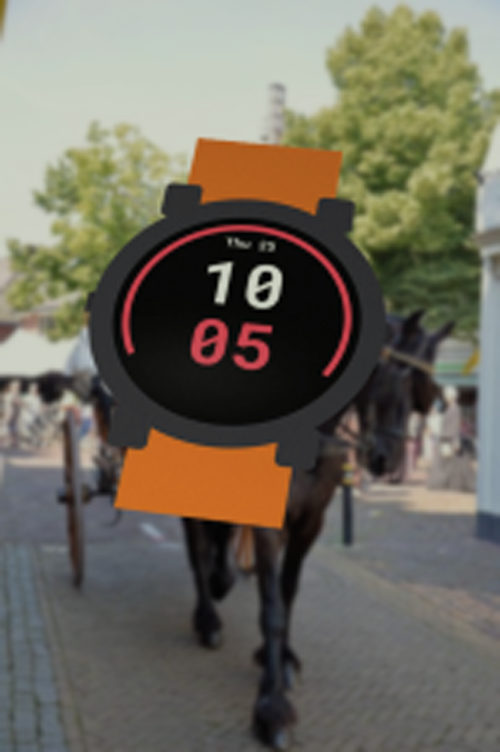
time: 10:05
